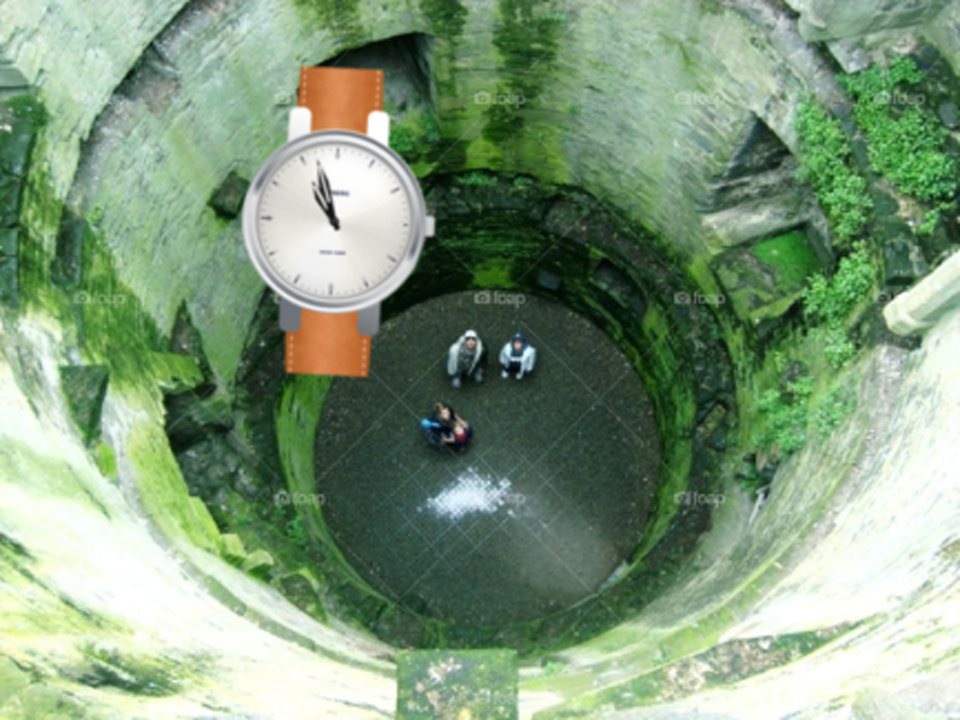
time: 10:57
